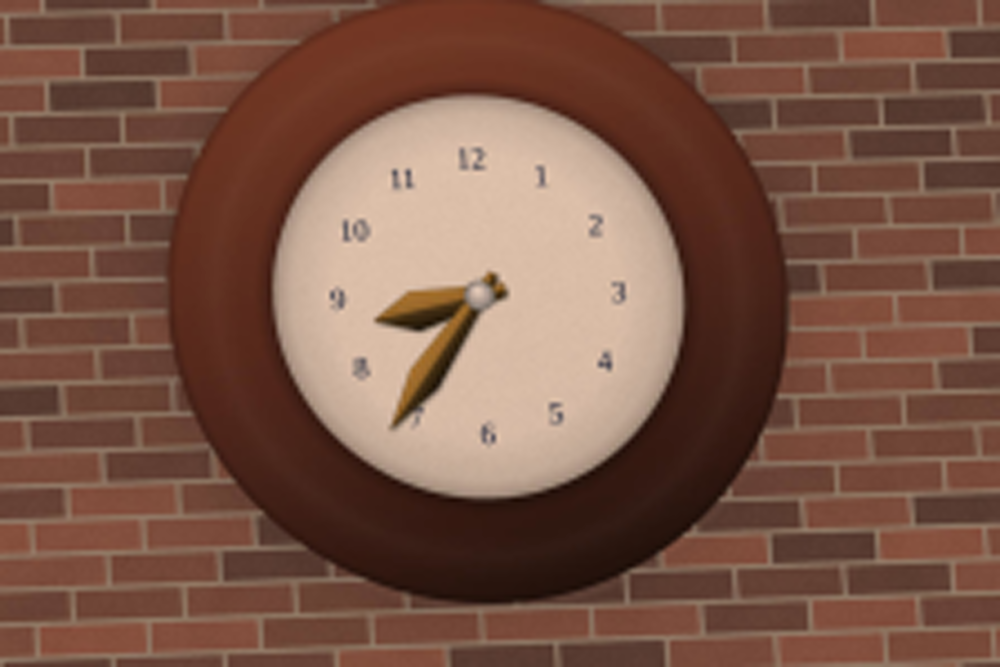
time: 8:36
